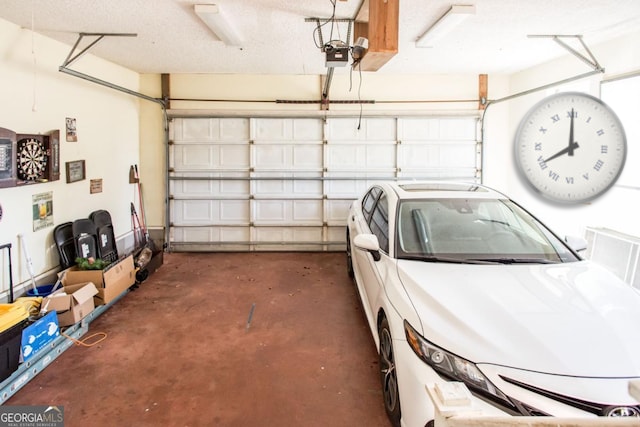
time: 8:00
